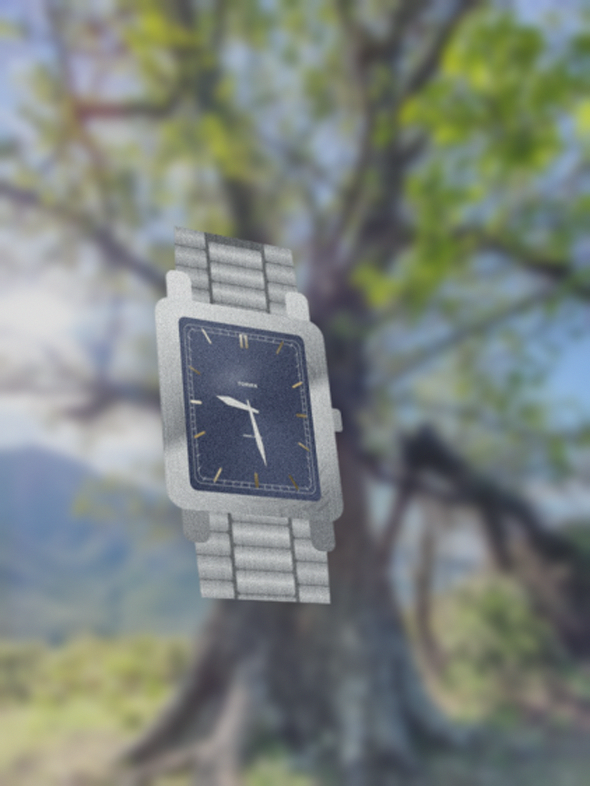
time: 9:28
